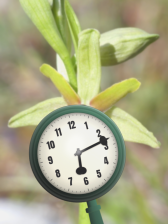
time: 6:13
